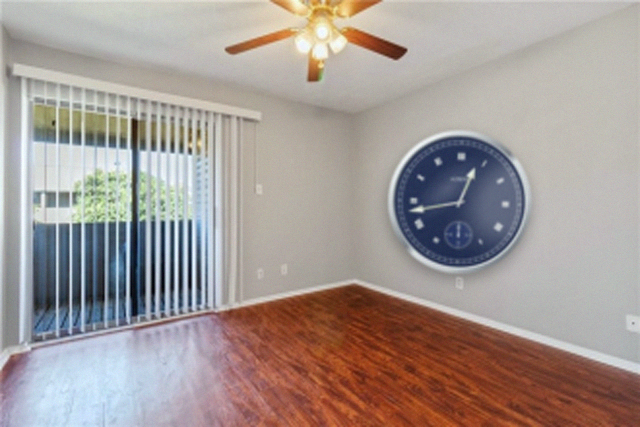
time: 12:43
